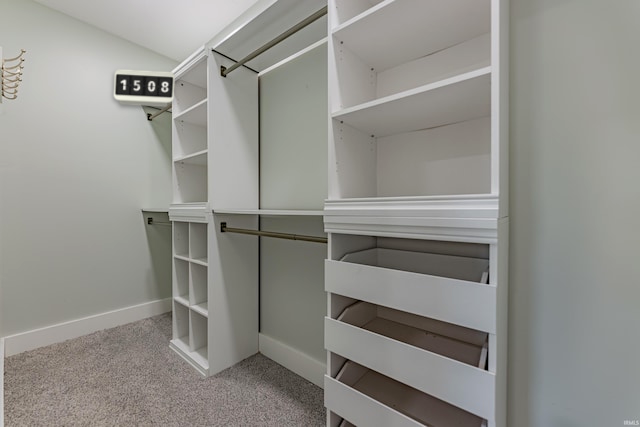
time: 15:08
